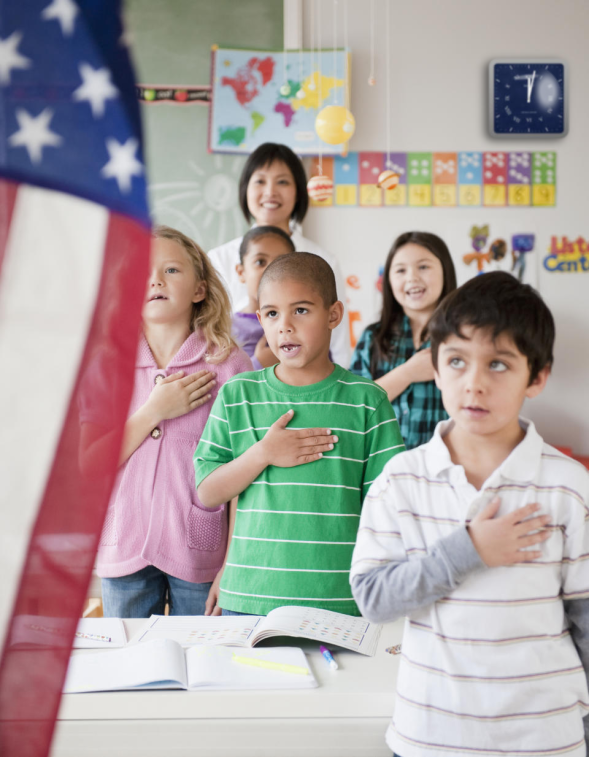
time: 12:02
